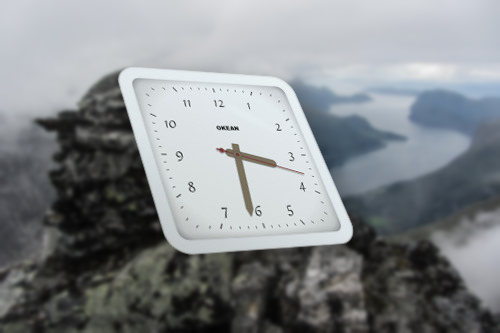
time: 3:31:18
